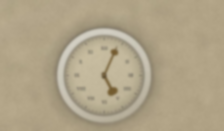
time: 5:04
